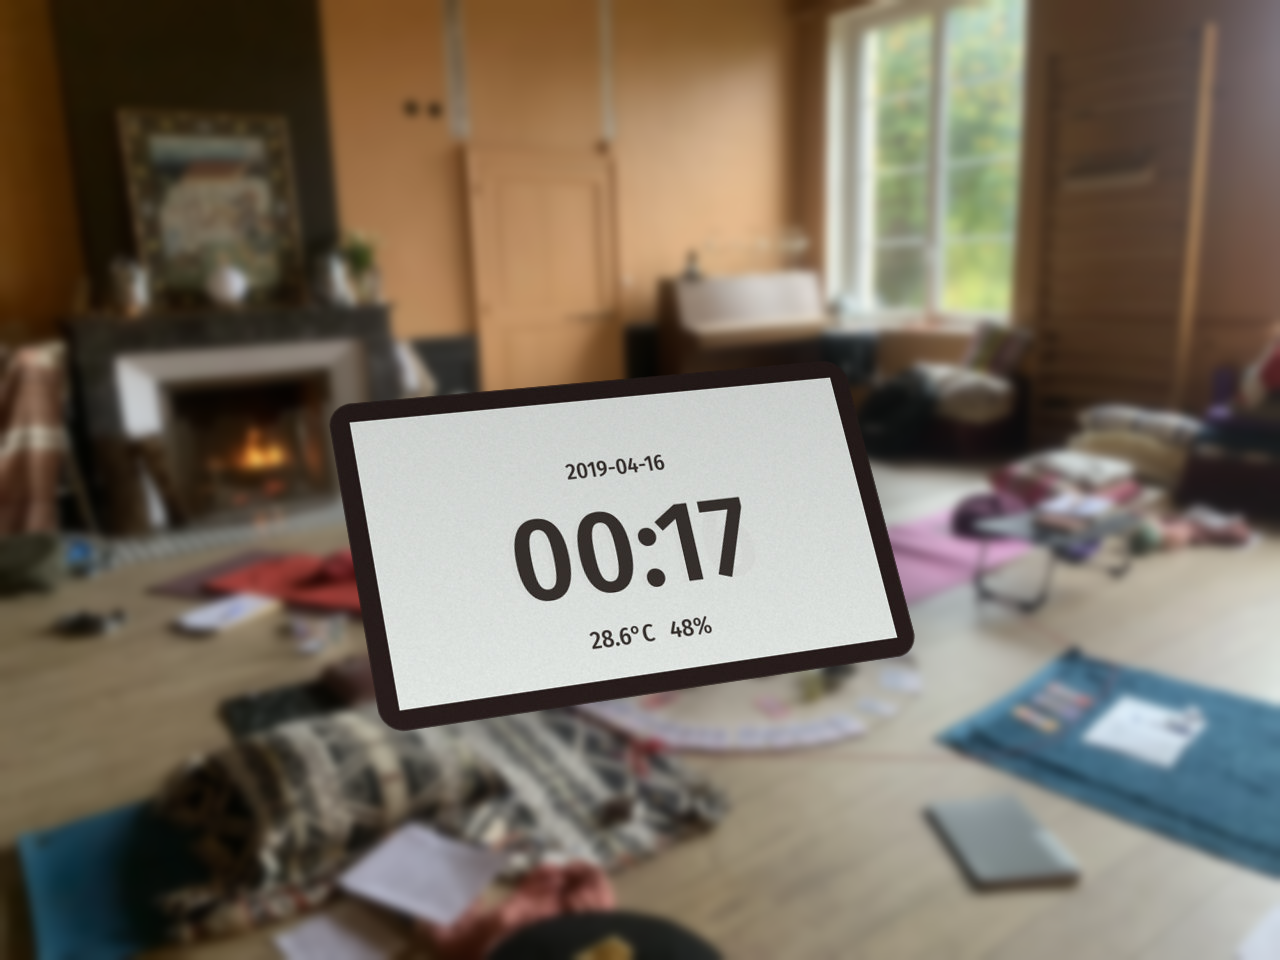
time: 0:17
